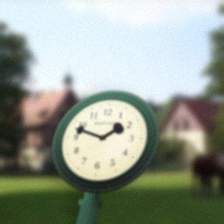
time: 1:48
